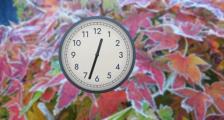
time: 12:33
